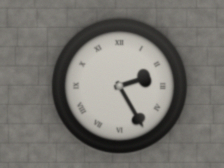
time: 2:25
